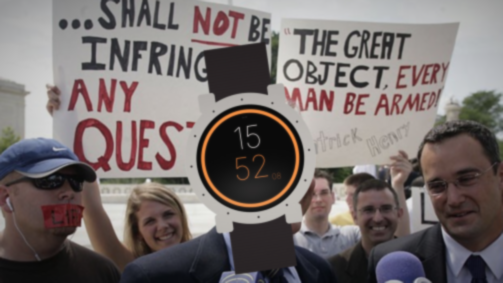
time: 15:52
